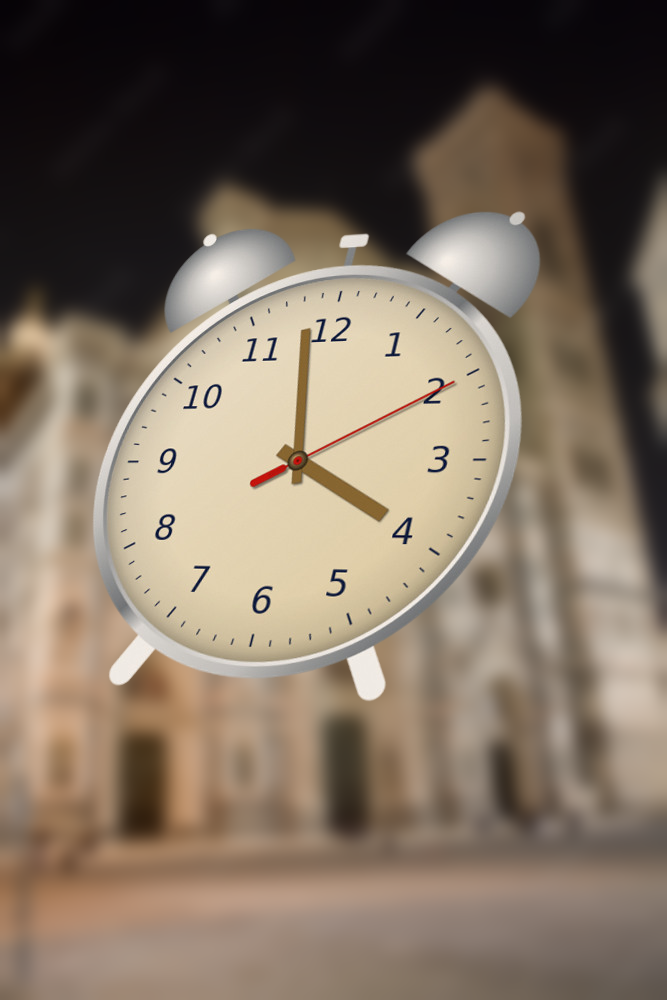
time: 3:58:10
